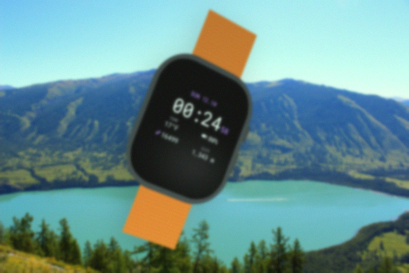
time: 0:24
